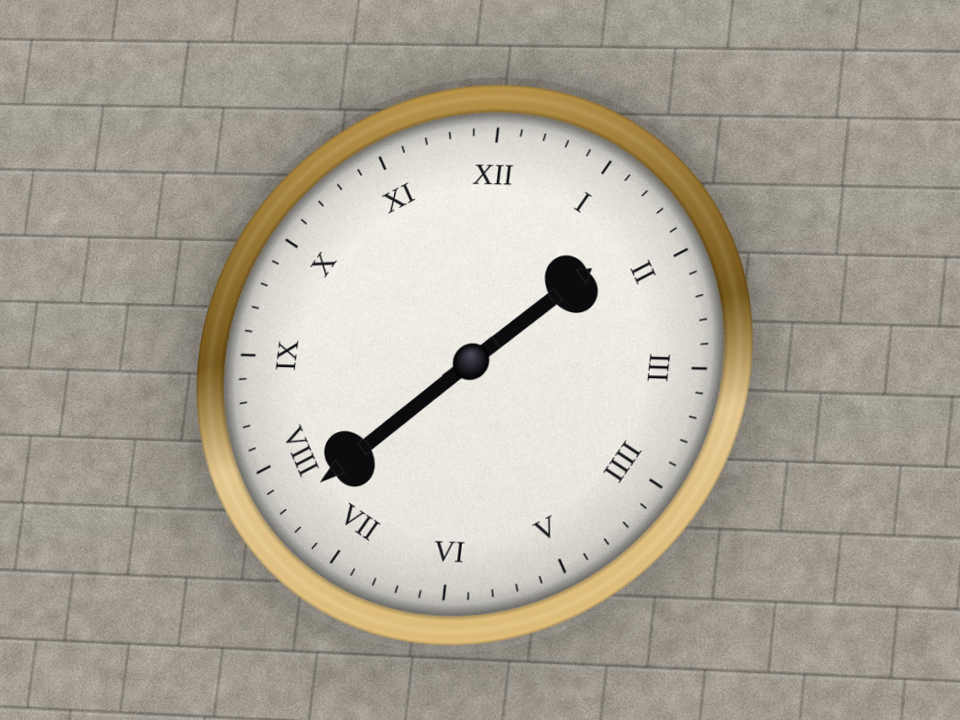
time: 1:38
